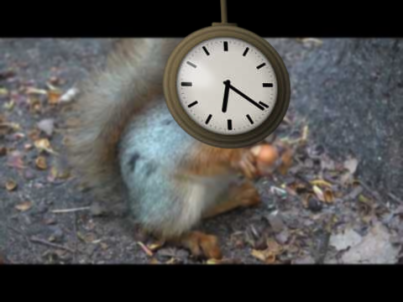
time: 6:21
